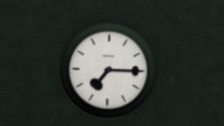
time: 7:15
